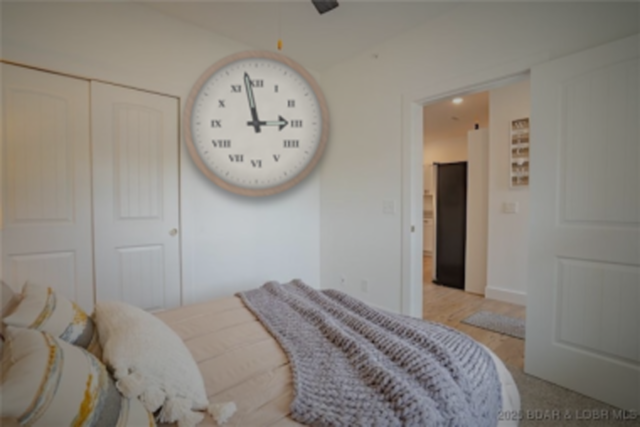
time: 2:58
